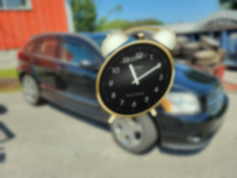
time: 11:10
